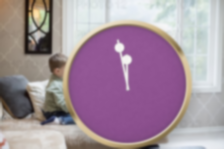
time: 11:58
